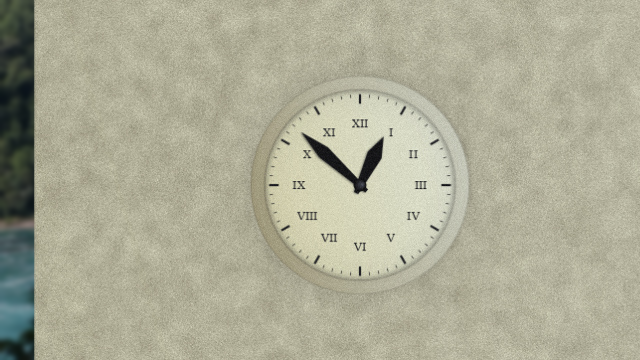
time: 12:52
